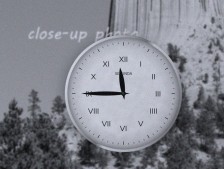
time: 11:45
